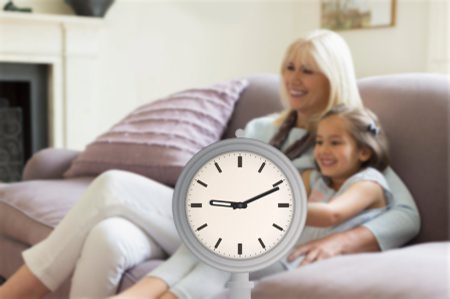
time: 9:11
